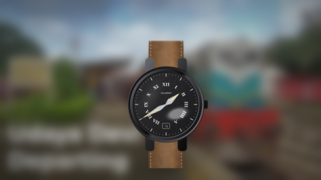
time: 1:40
